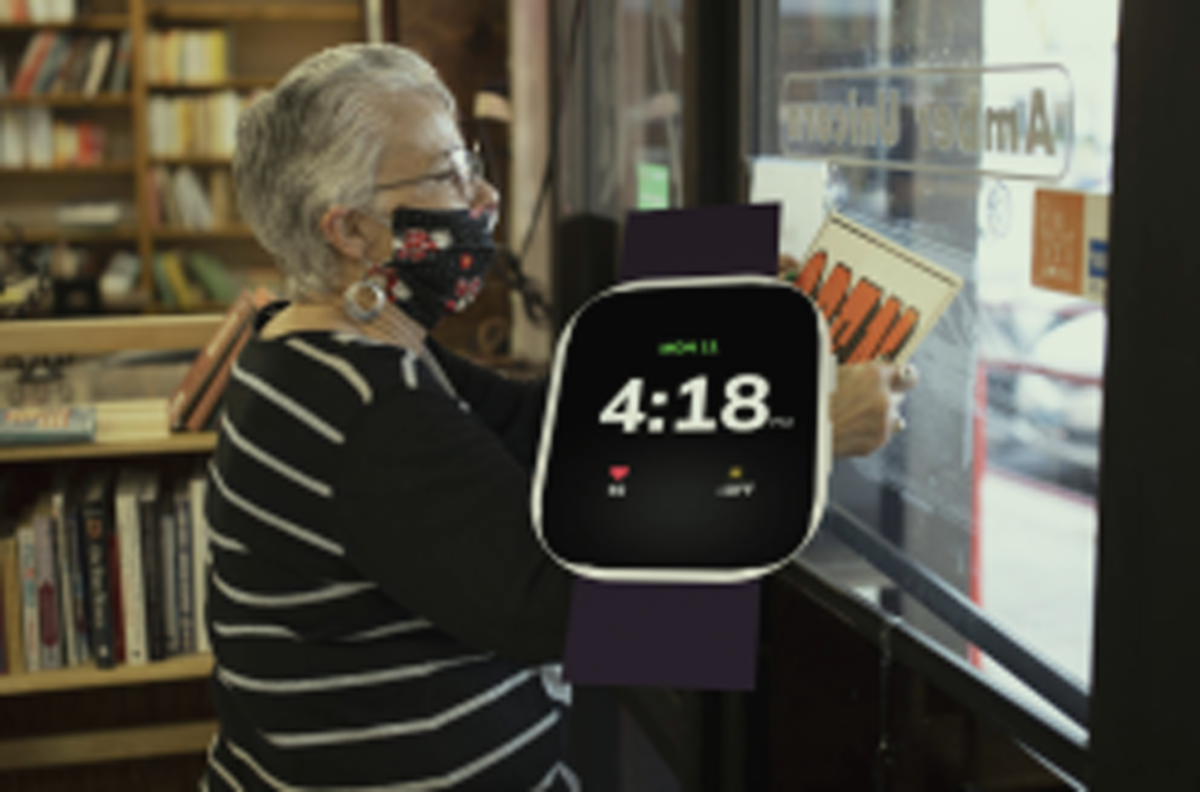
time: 4:18
